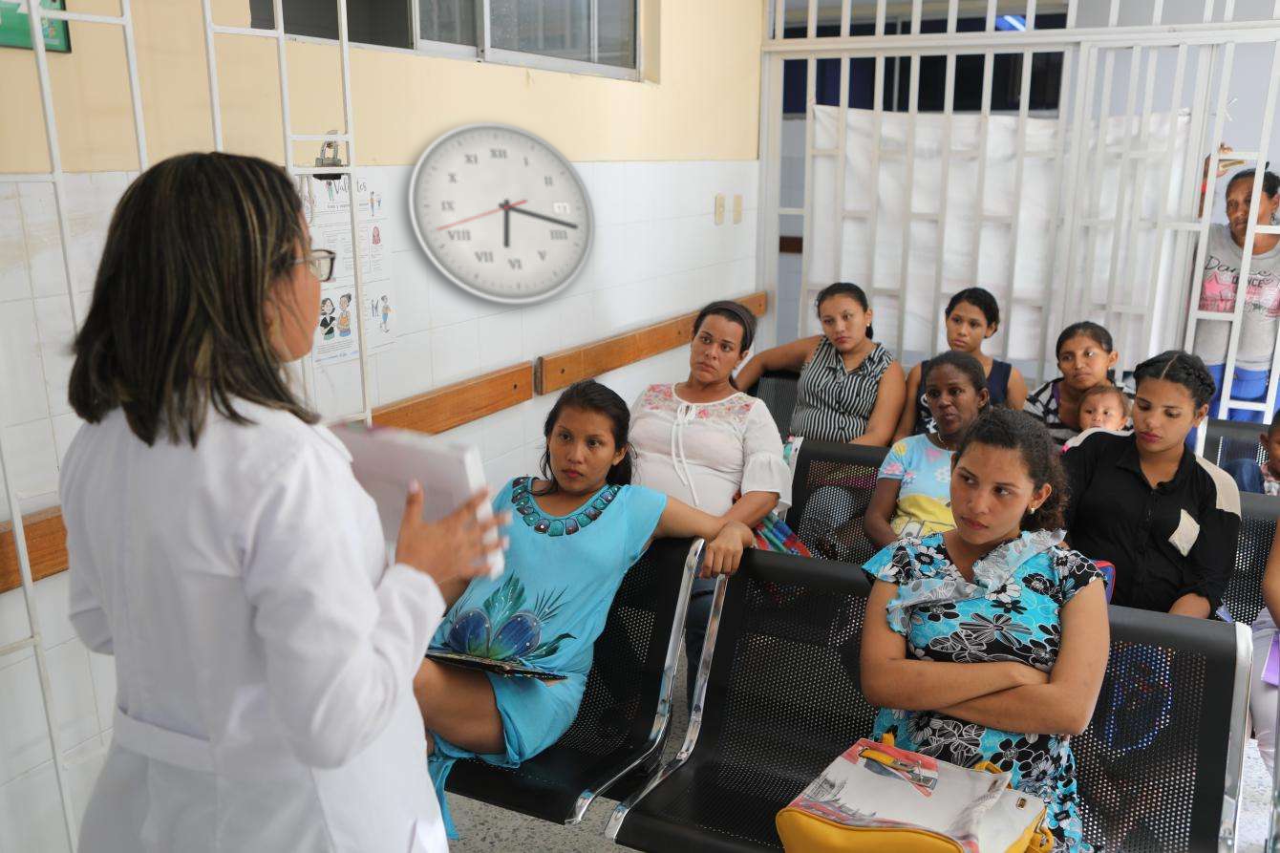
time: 6:17:42
